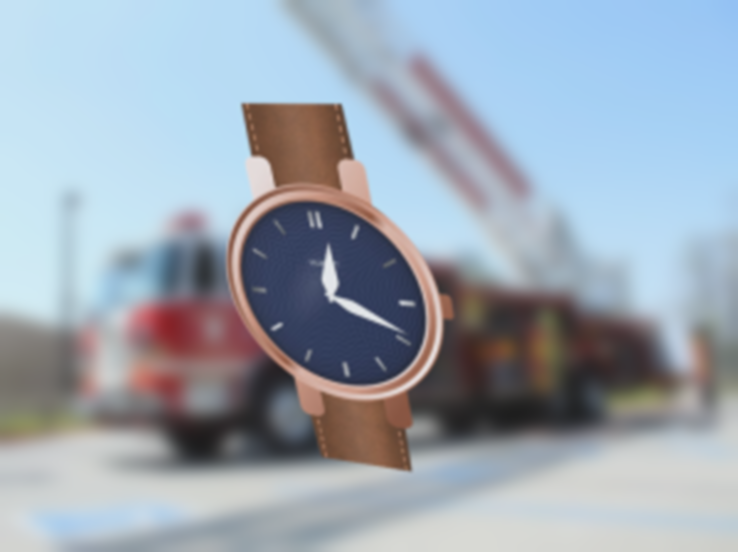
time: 12:19
